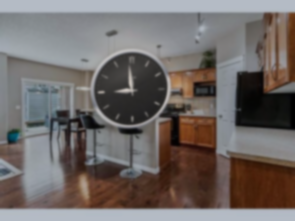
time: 8:59
